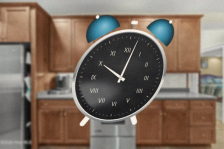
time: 10:02
